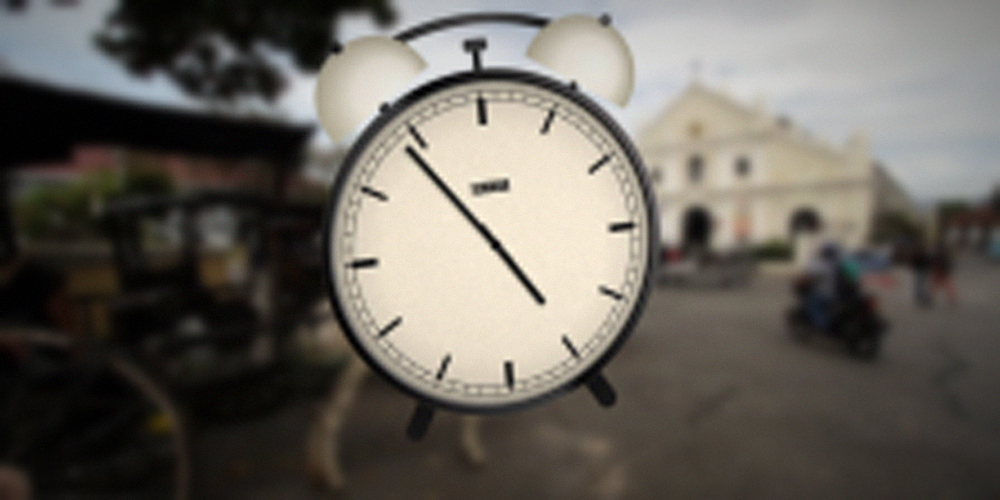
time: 4:54
